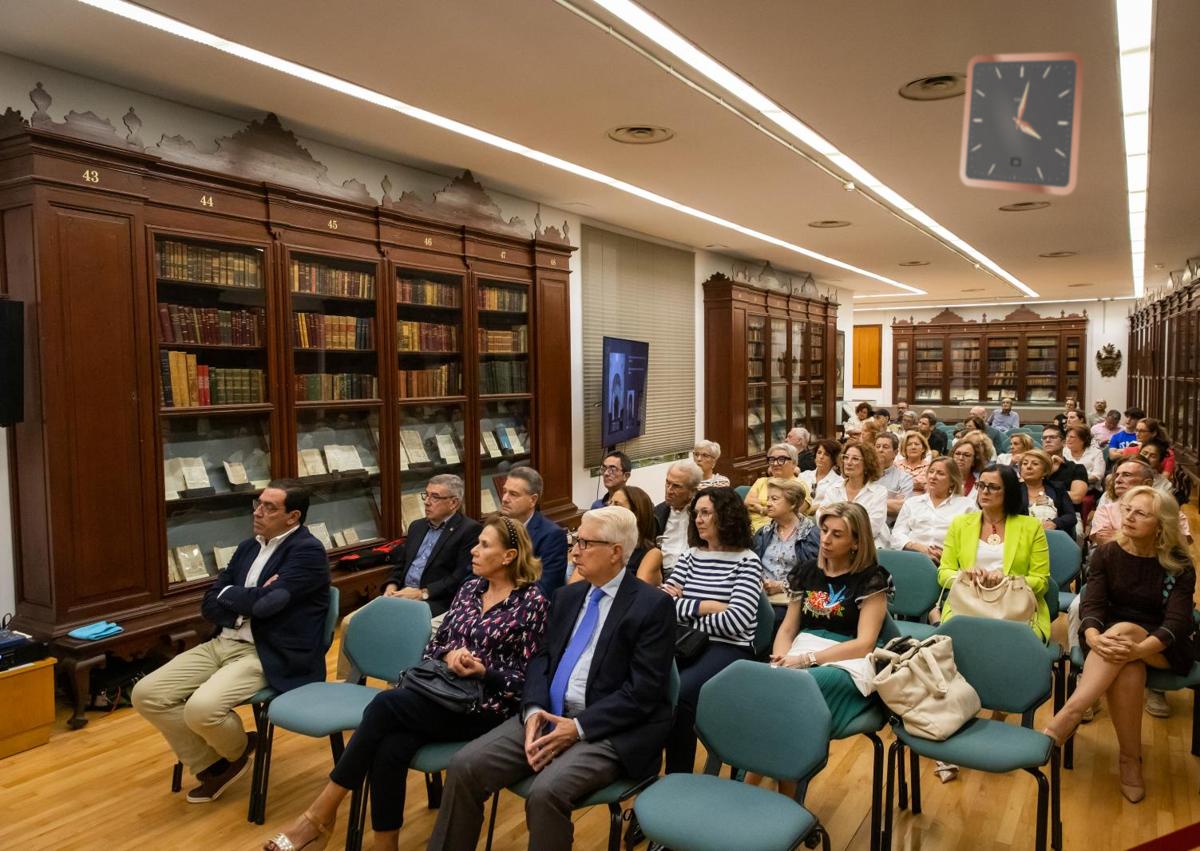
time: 4:02
